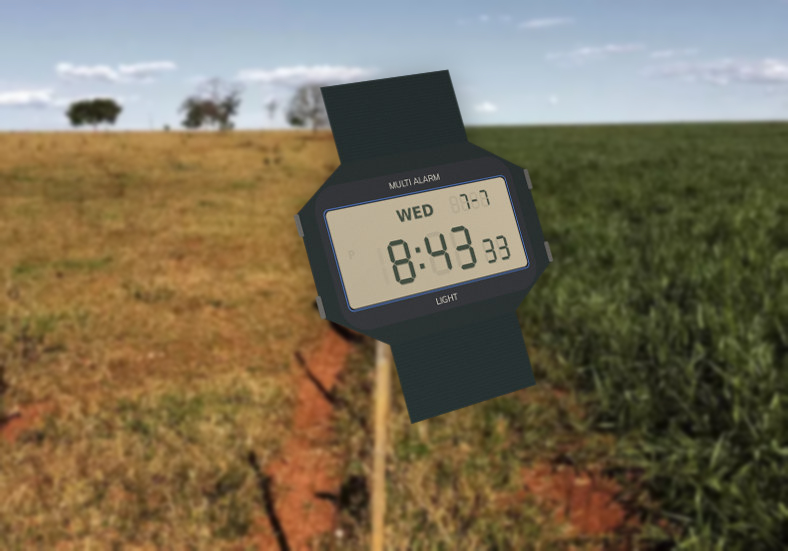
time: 8:43:33
